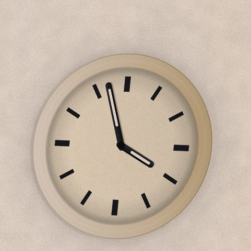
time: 3:57
